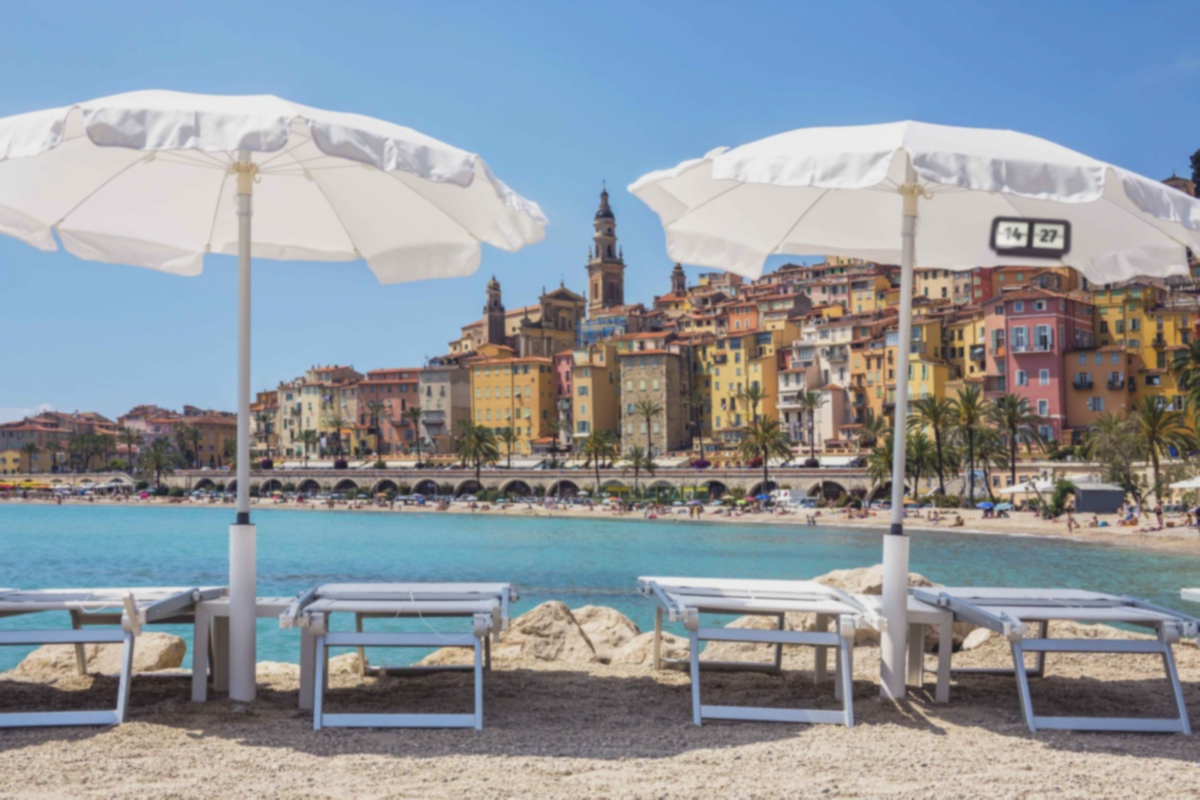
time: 14:27
